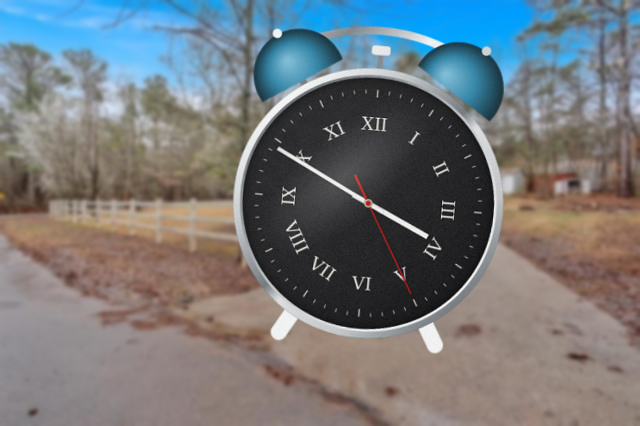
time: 3:49:25
